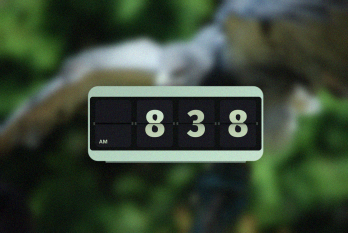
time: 8:38
